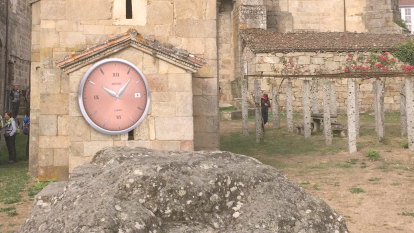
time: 10:07
